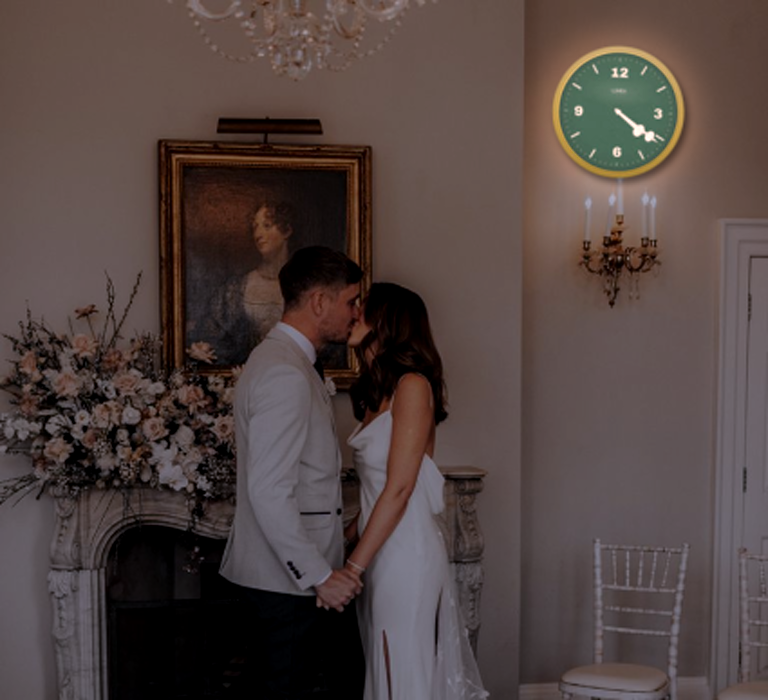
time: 4:21
